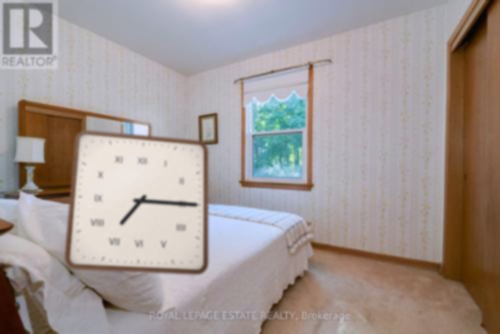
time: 7:15
